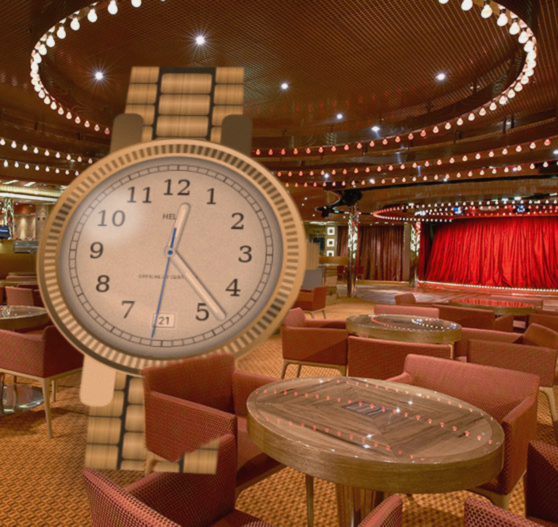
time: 12:23:31
